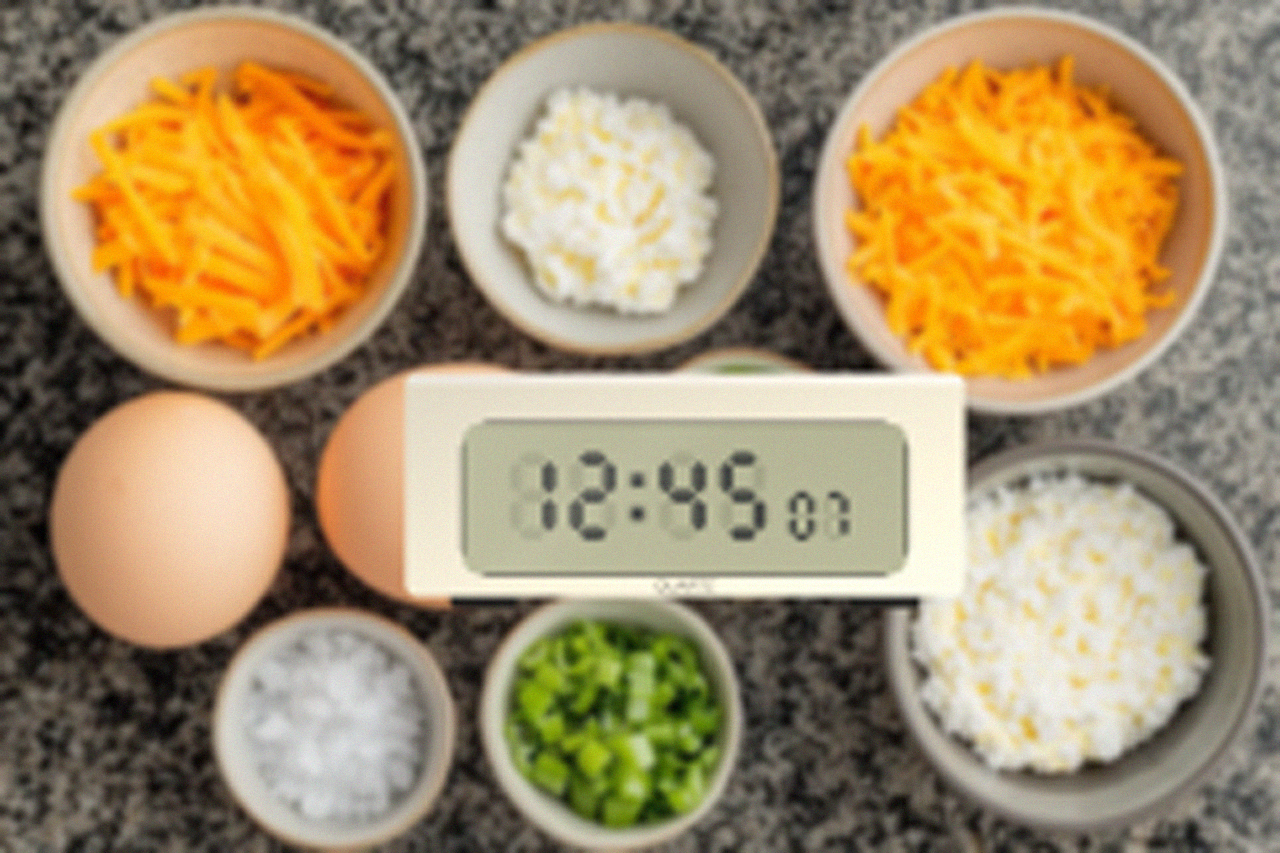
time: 12:45:07
